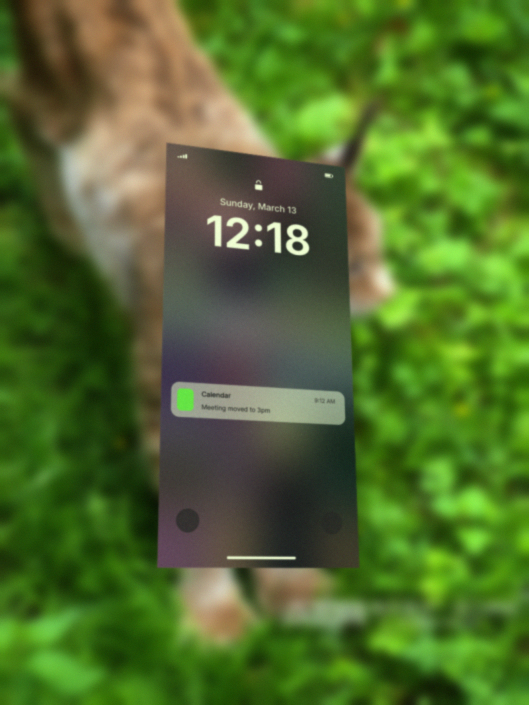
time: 12:18
